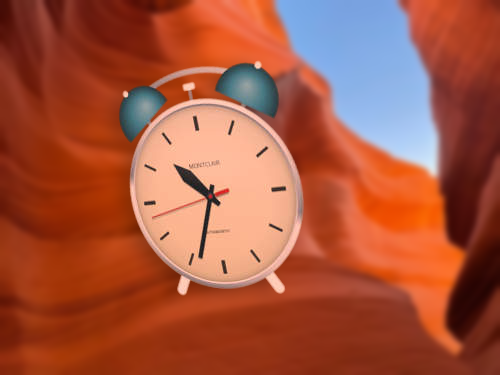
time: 10:33:43
